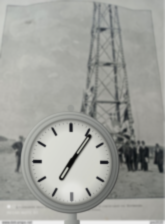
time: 7:06
